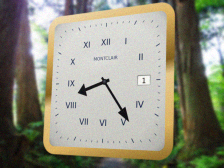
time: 8:24
